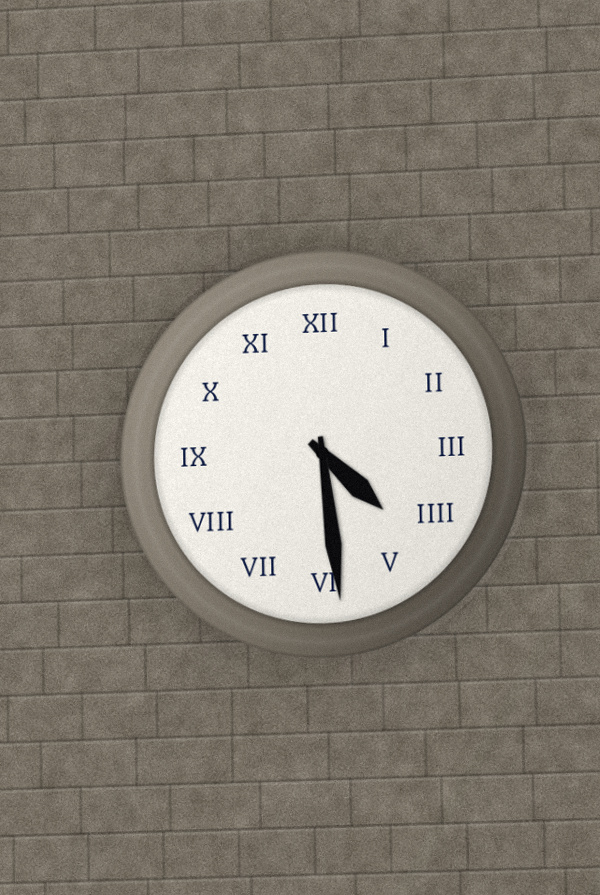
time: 4:29
